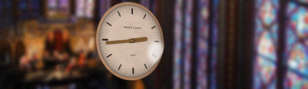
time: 2:44
